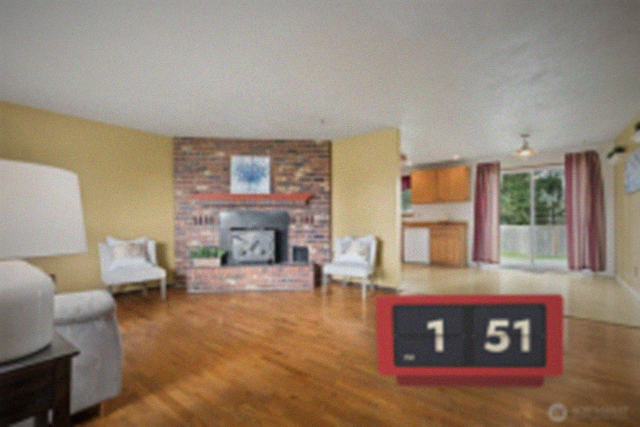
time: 1:51
